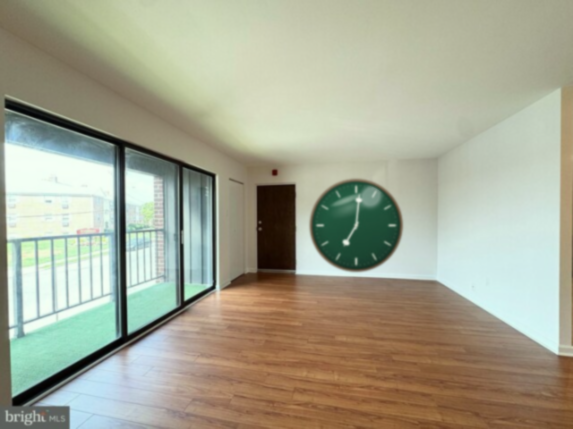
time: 7:01
